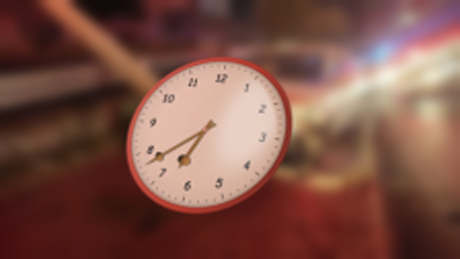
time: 6:38
